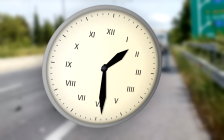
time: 1:29
